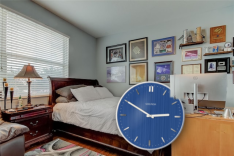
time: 2:50
